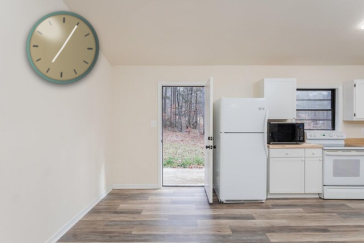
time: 7:05
